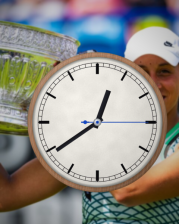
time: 12:39:15
